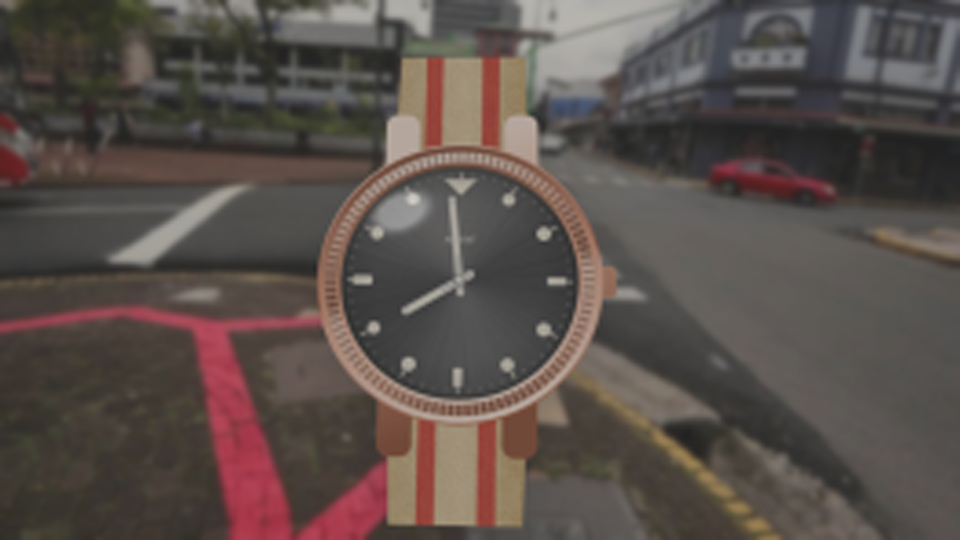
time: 7:59
